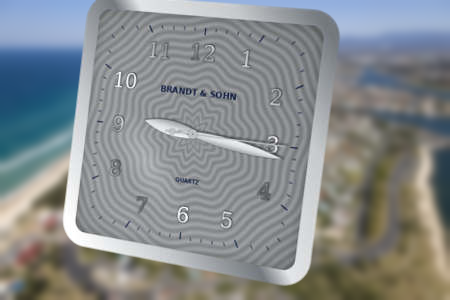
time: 9:16:15
